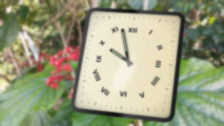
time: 9:57
